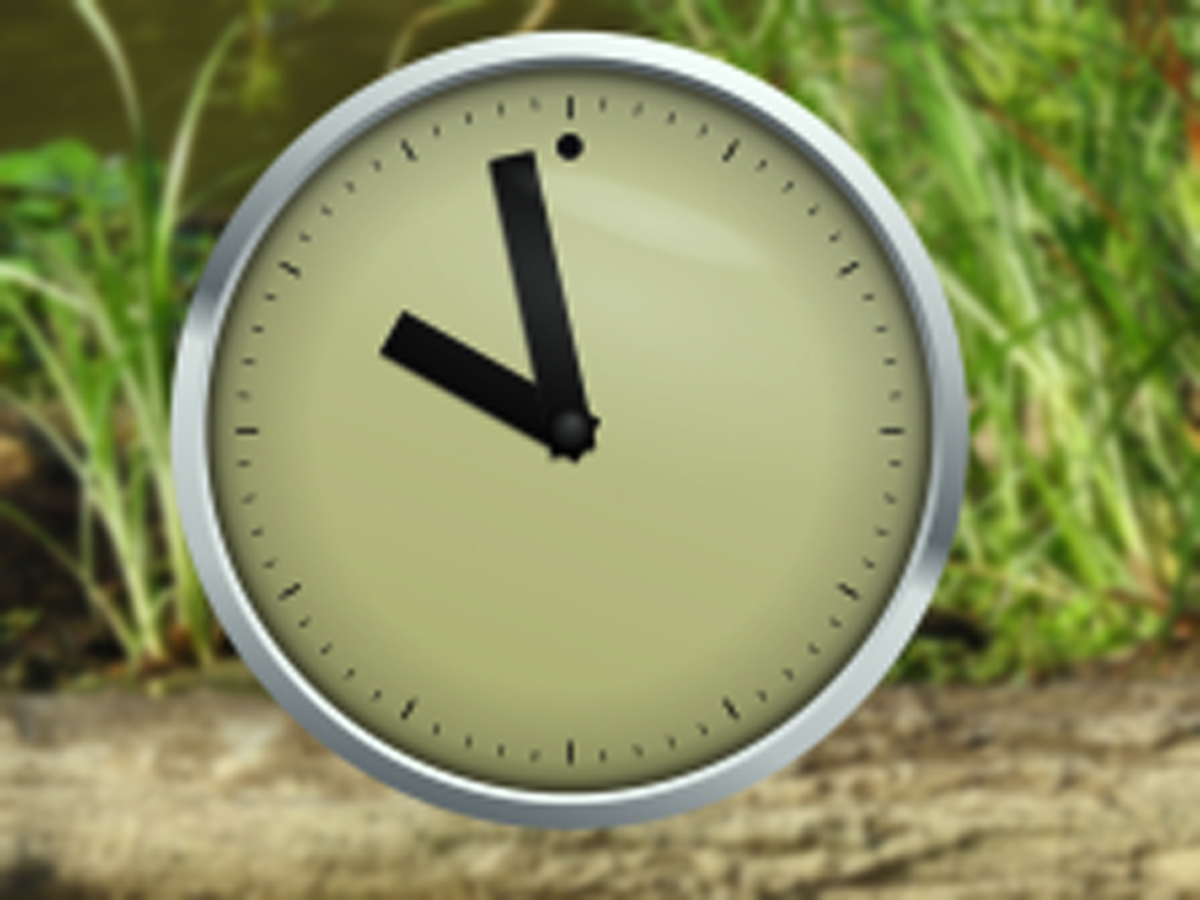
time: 9:58
